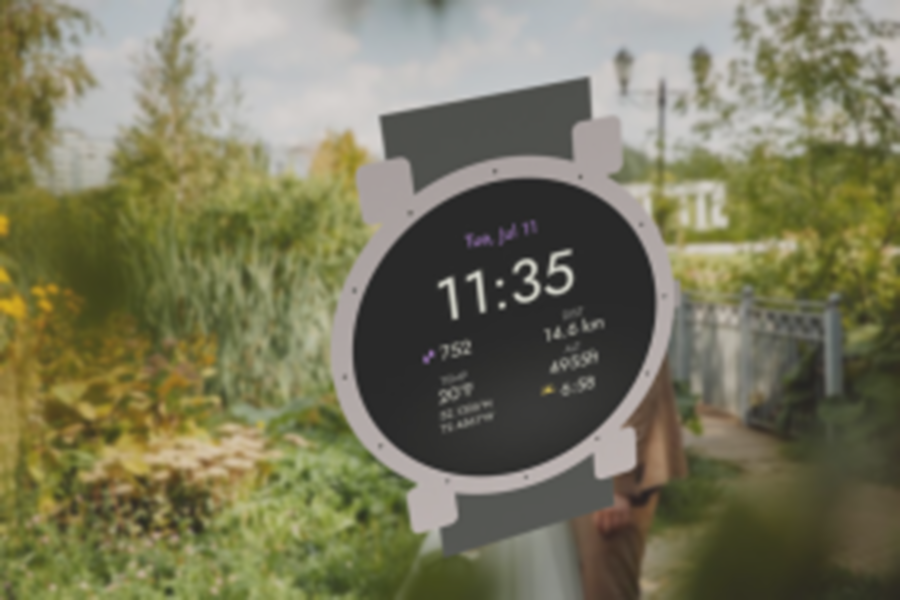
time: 11:35
